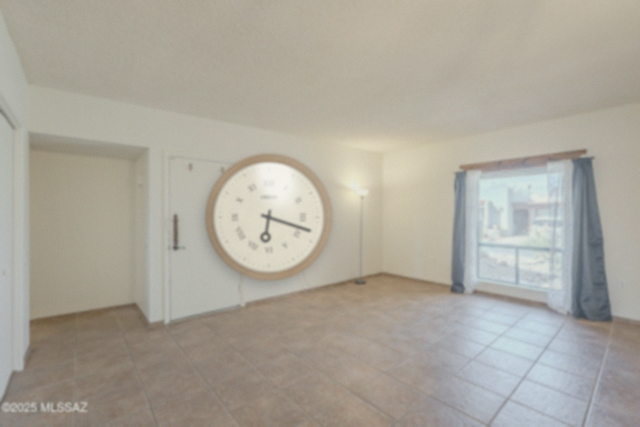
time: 6:18
